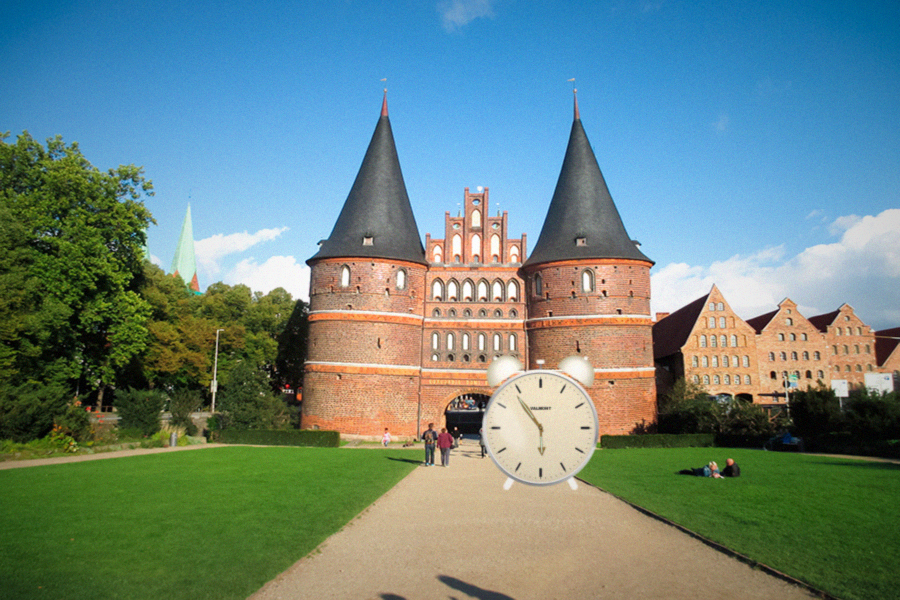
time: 5:54
